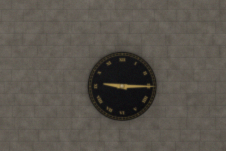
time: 9:15
